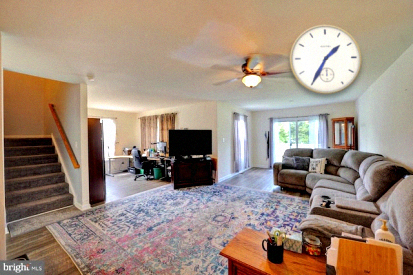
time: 1:35
